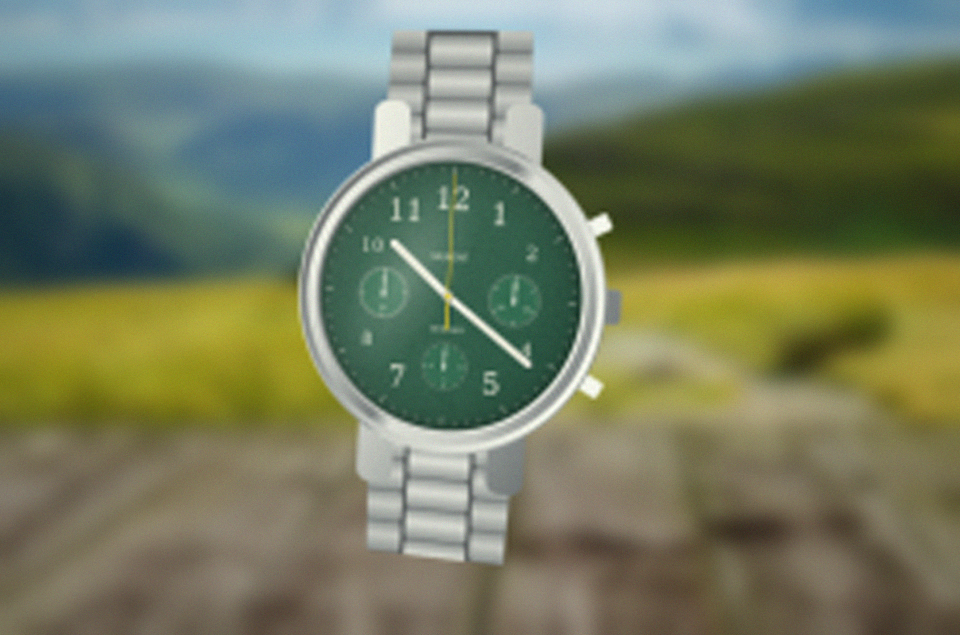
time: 10:21
